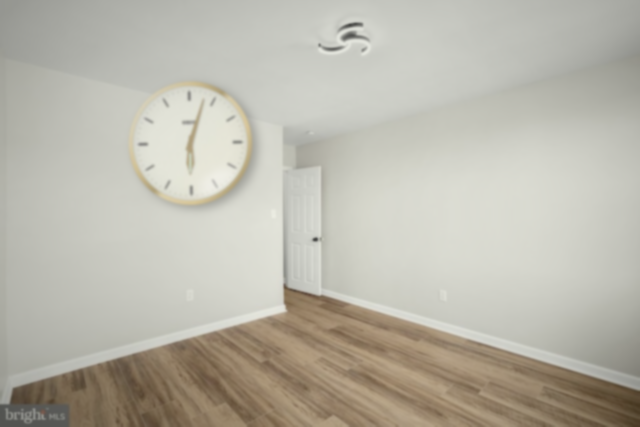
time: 6:03
